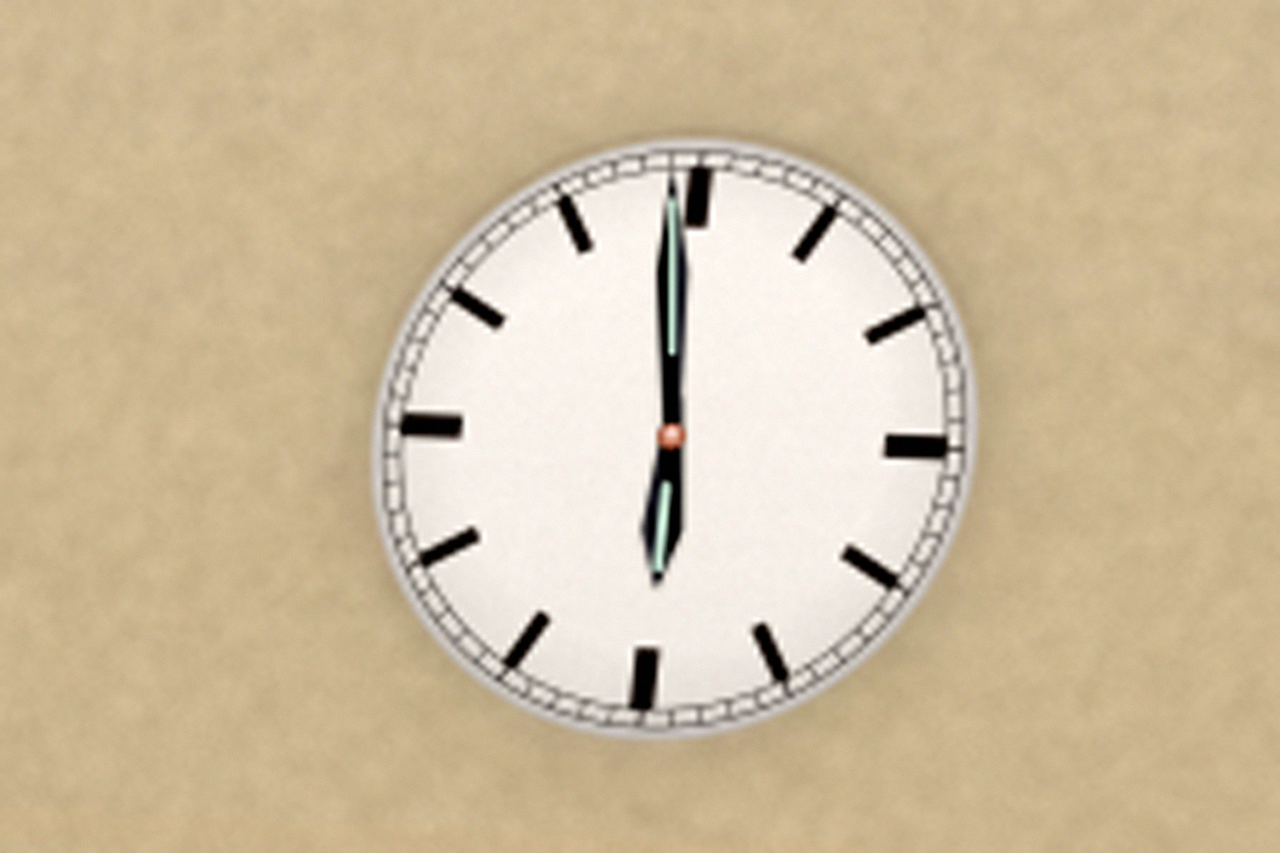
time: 5:59
